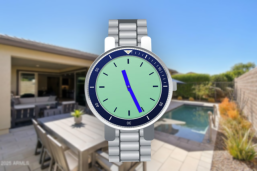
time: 11:26
